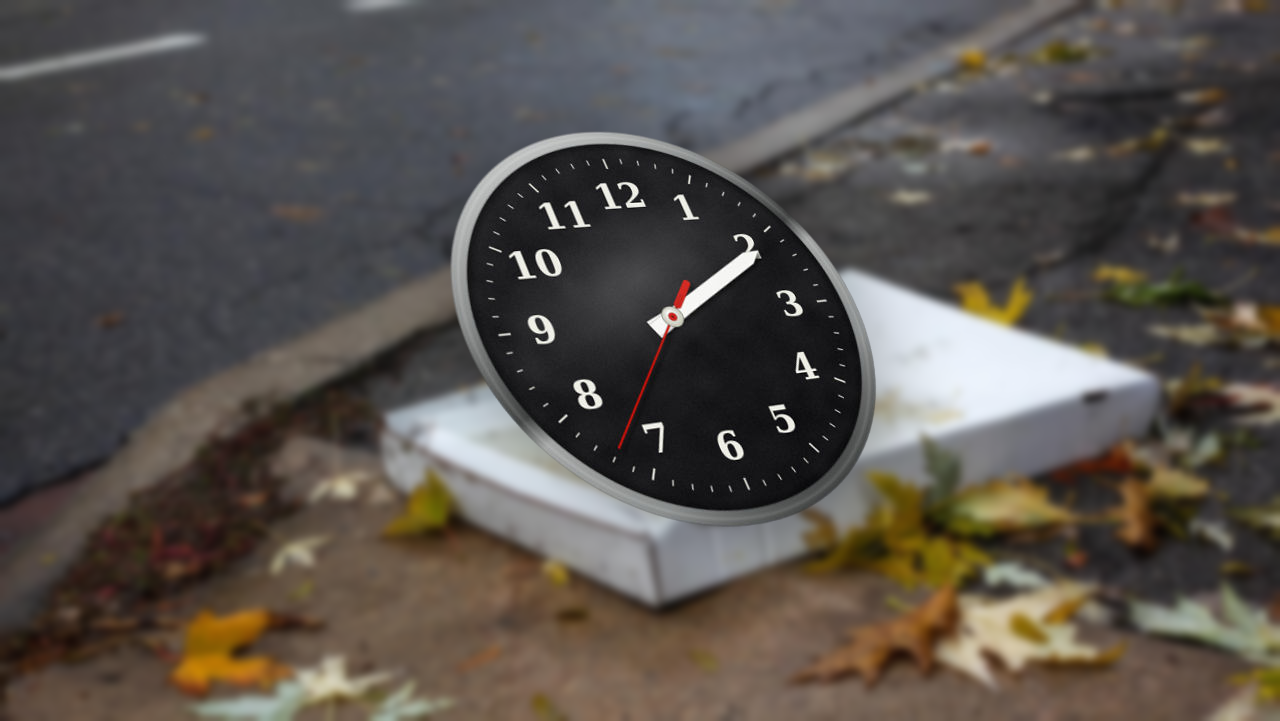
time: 2:10:37
